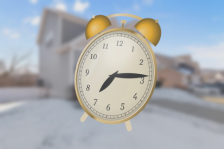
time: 7:14
